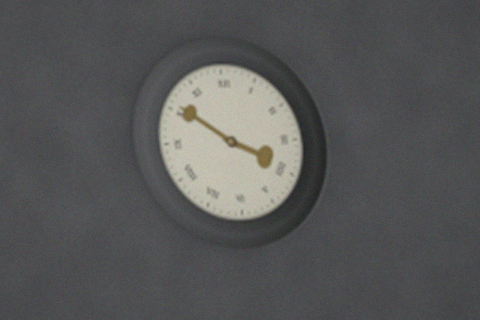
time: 3:51
